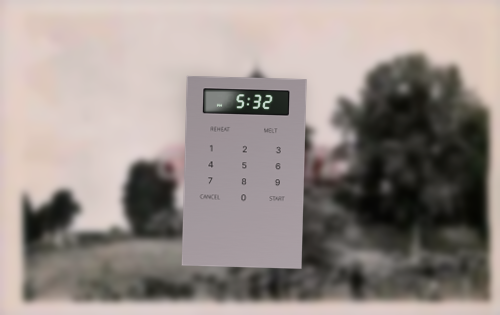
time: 5:32
